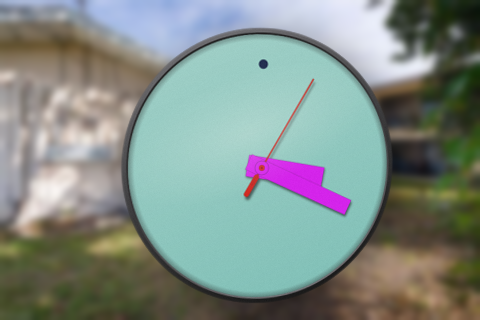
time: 3:19:05
